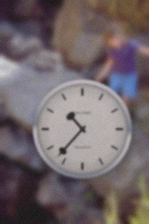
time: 10:37
